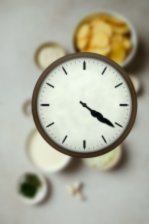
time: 4:21
